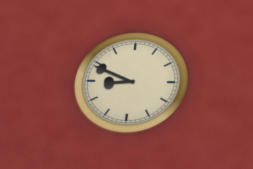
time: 8:49
